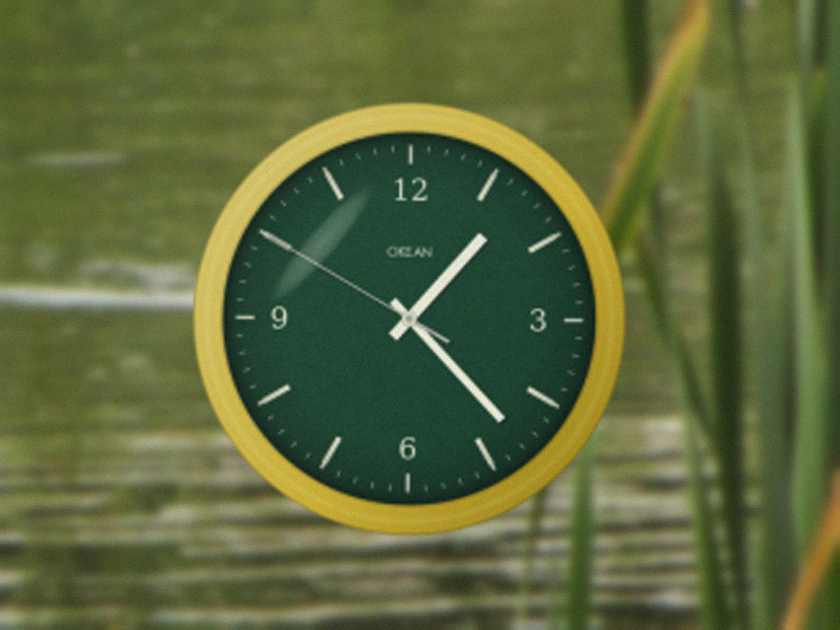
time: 1:22:50
